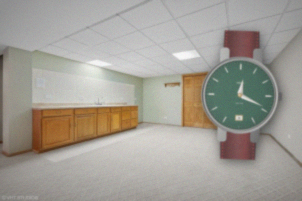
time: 12:19
